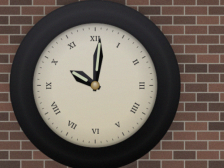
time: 10:01
